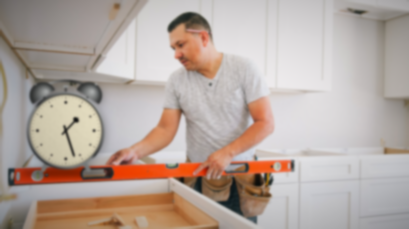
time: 1:27
